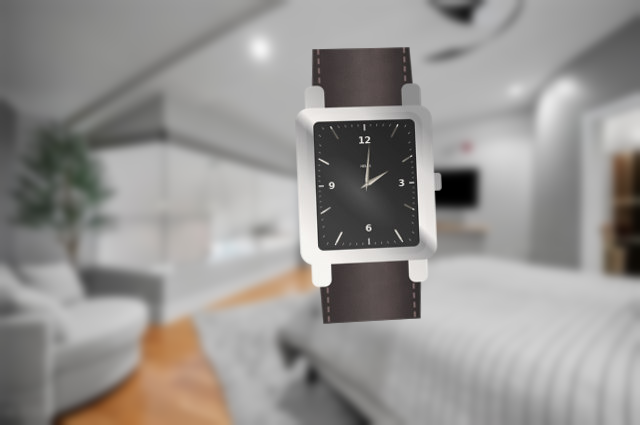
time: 2:01
